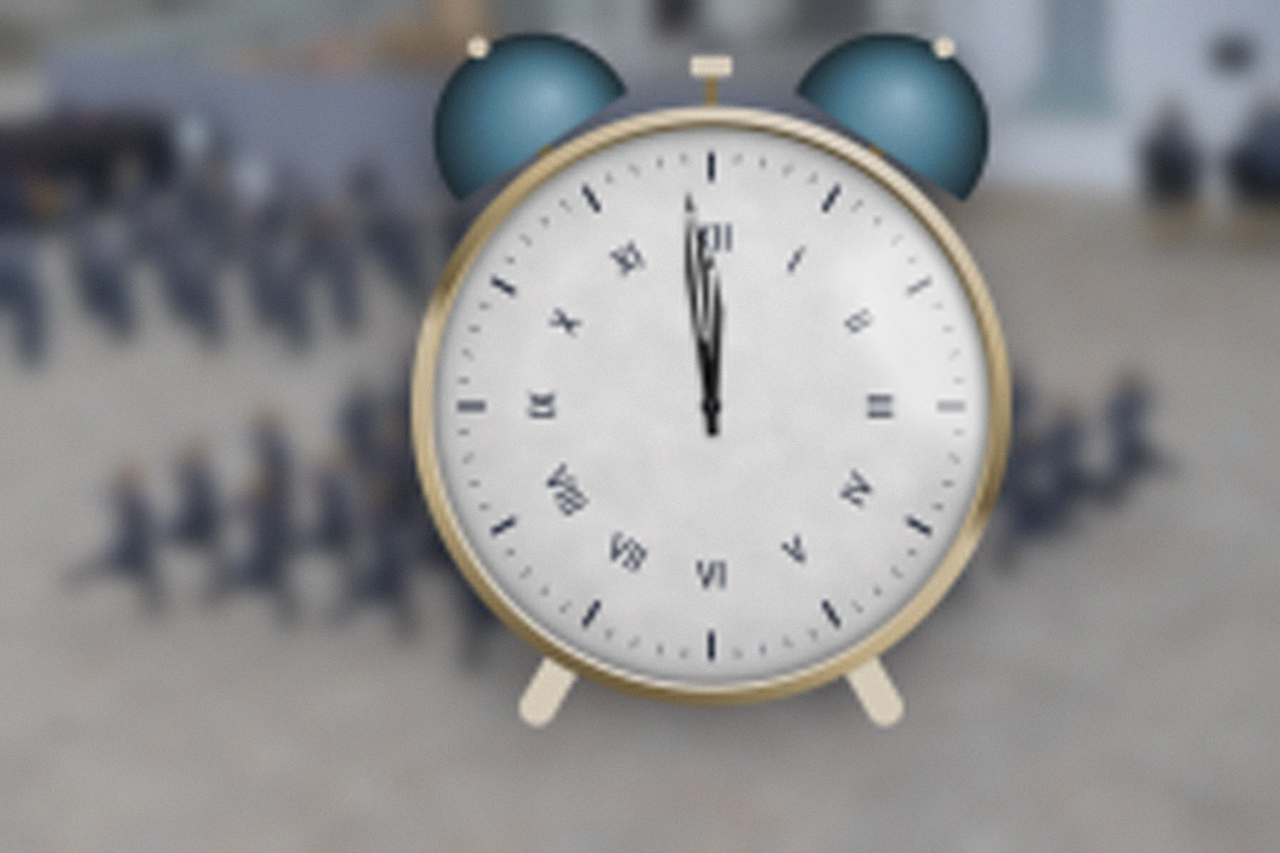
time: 11:59
